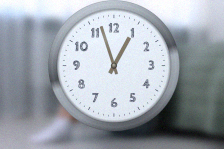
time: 12:57
